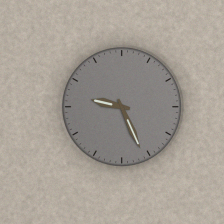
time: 9:26
